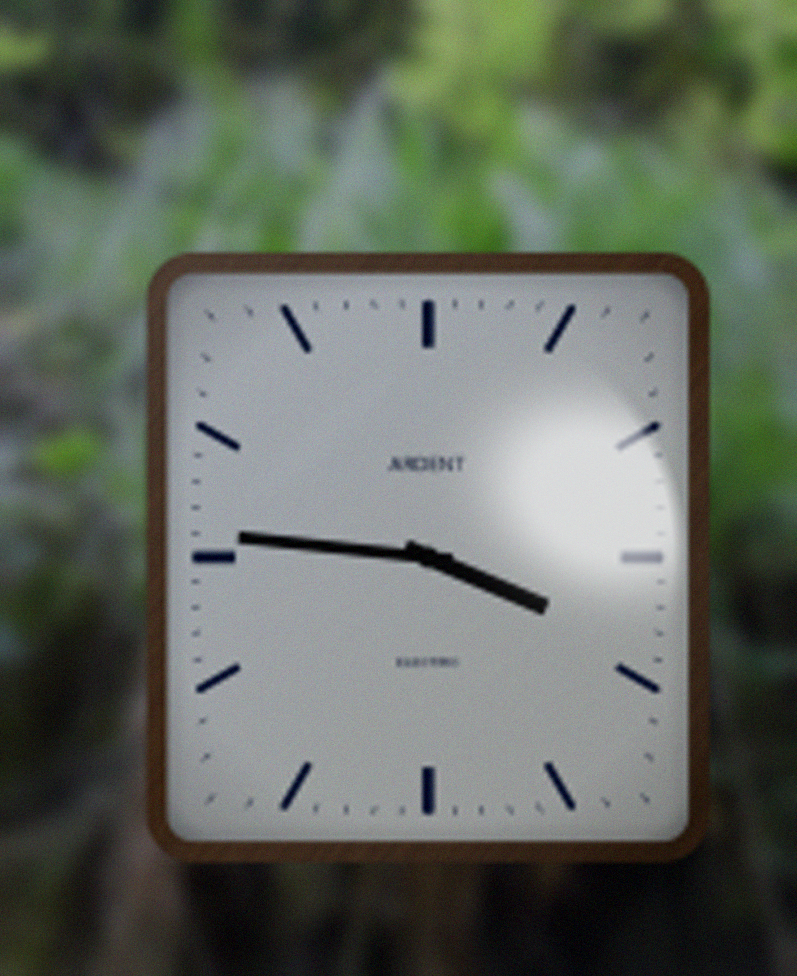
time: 3:46
